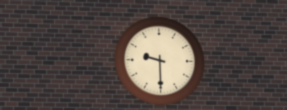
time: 9:30
